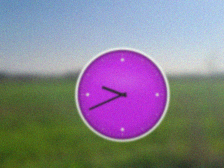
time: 9:41
